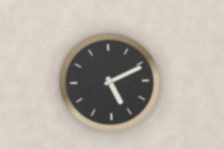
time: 5:11
